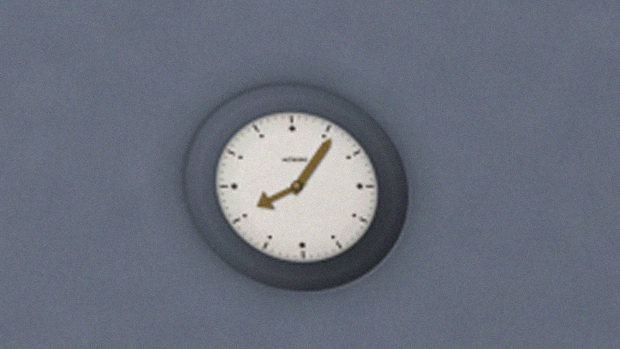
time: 8:06
